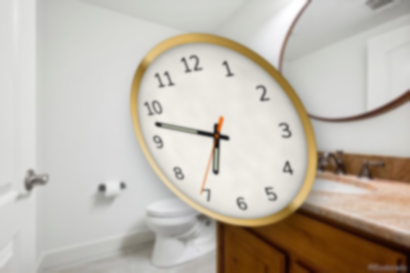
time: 6:47:36
